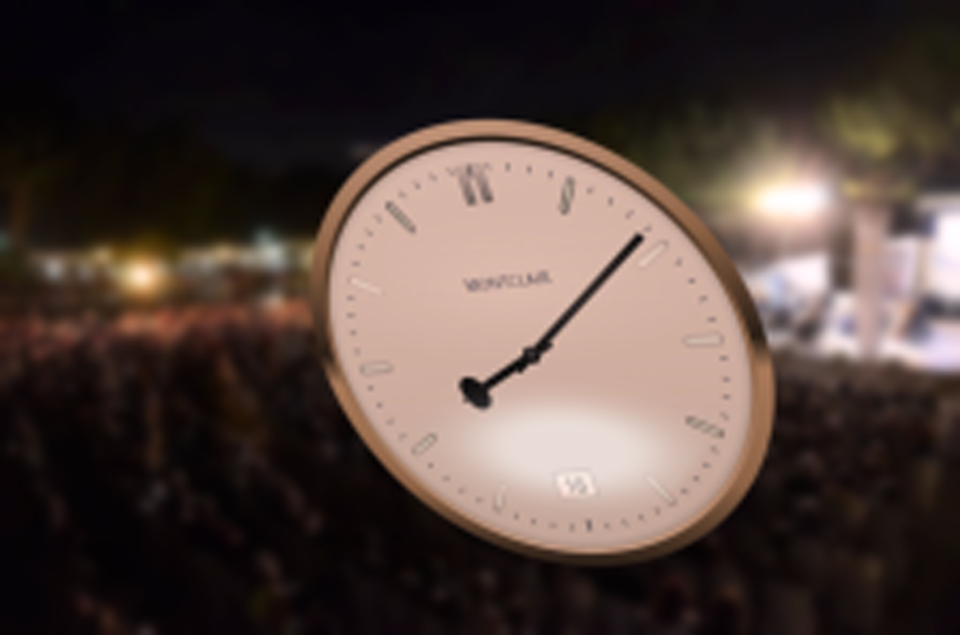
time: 8:09
